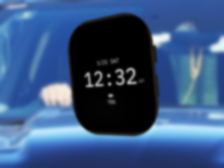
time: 12:32
